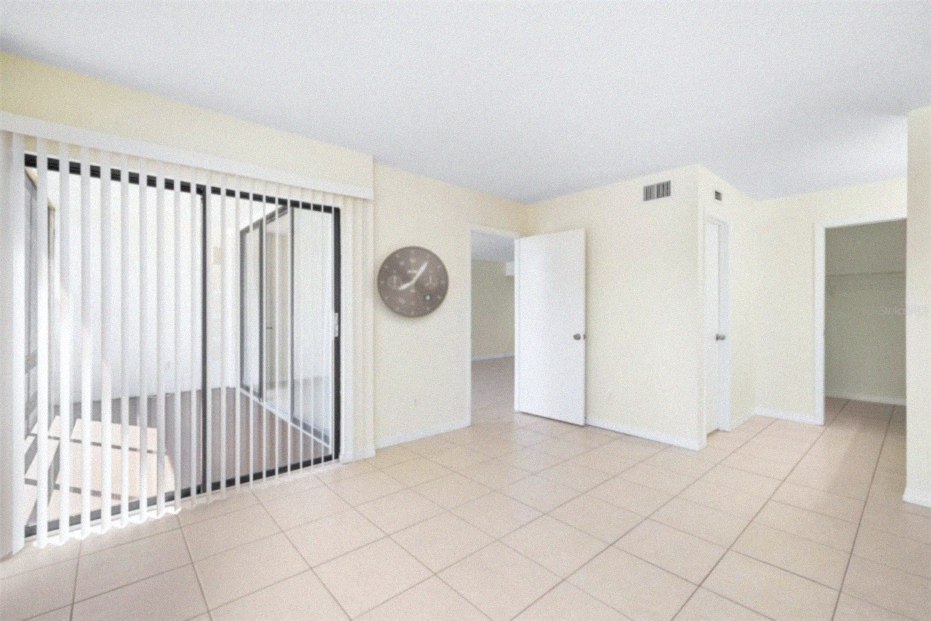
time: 8:06
